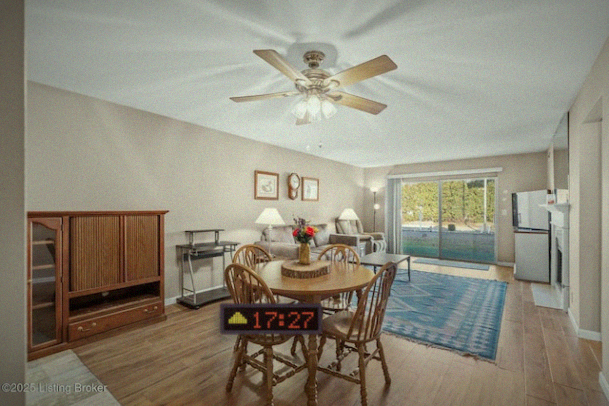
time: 17:27
